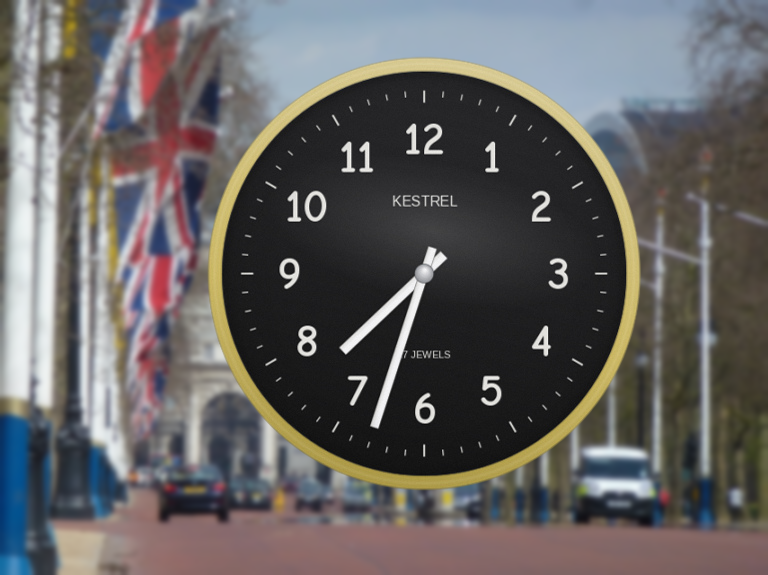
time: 7:33
